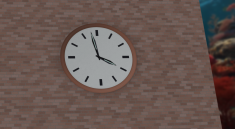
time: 3:58
